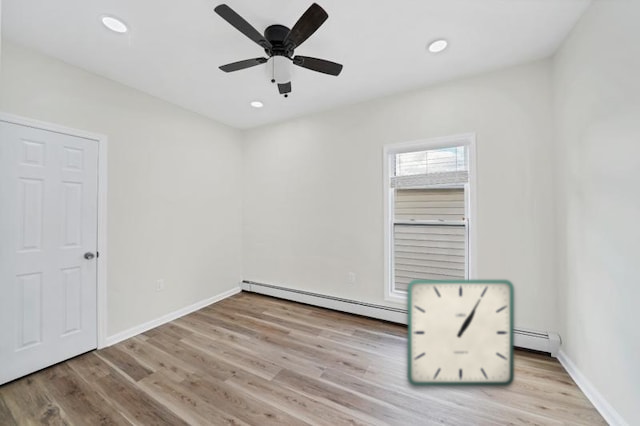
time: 1:05
